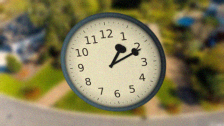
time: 1:11
